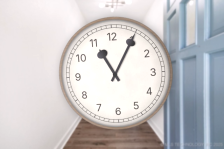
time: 11:05
